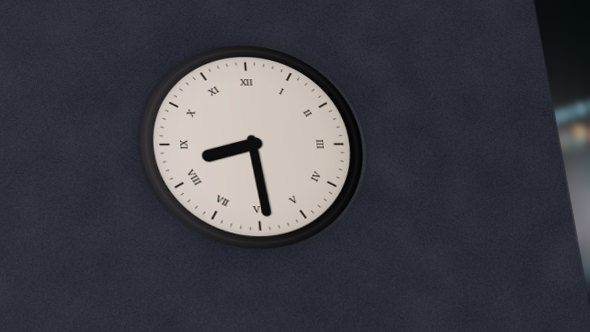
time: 8:29
